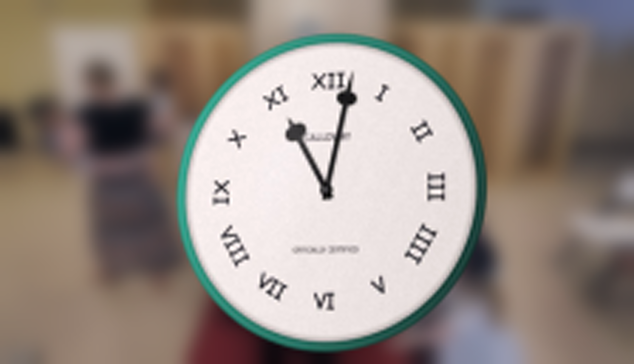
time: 11:02
